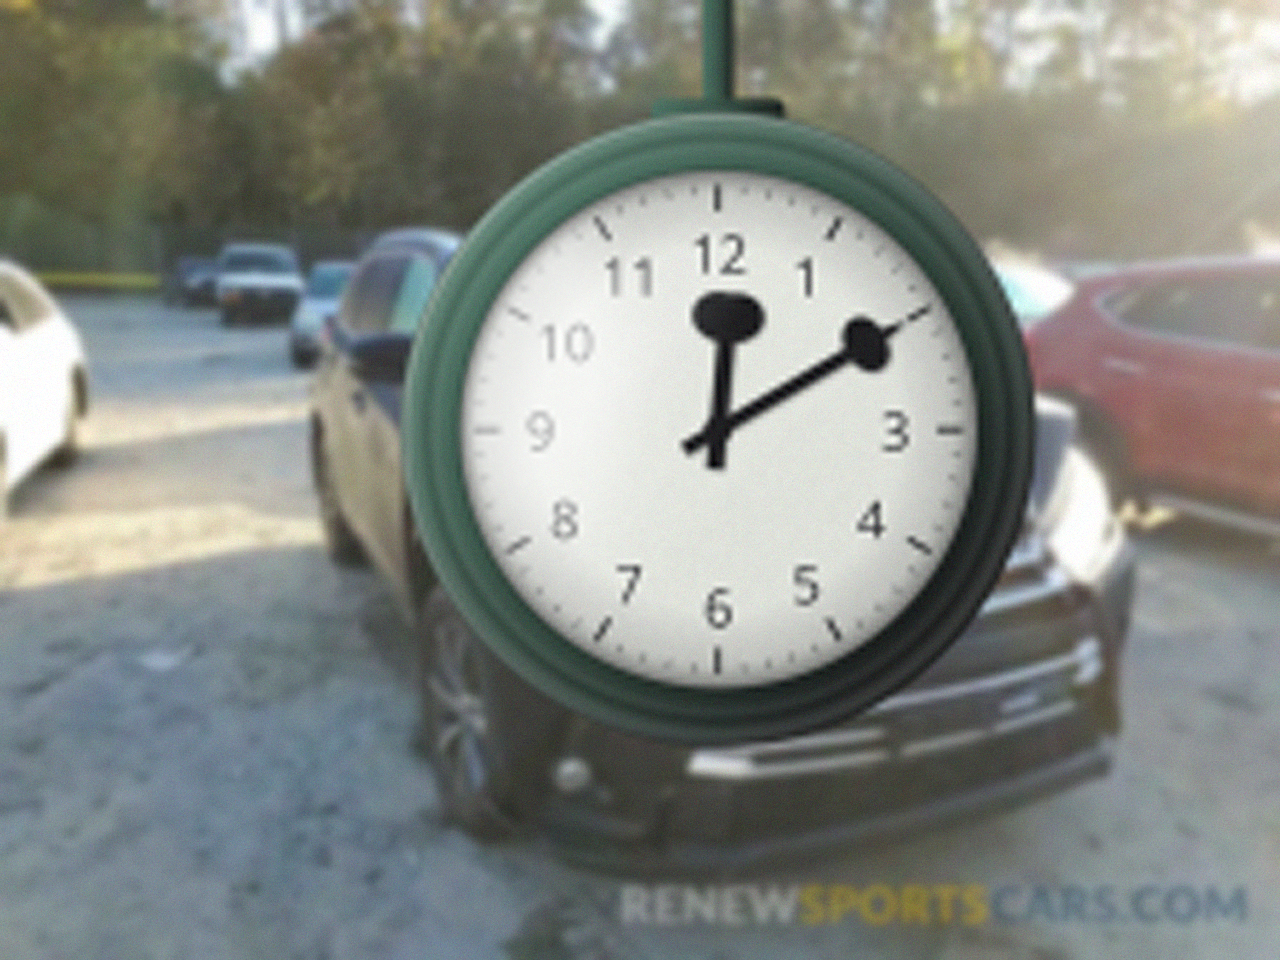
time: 12:10
